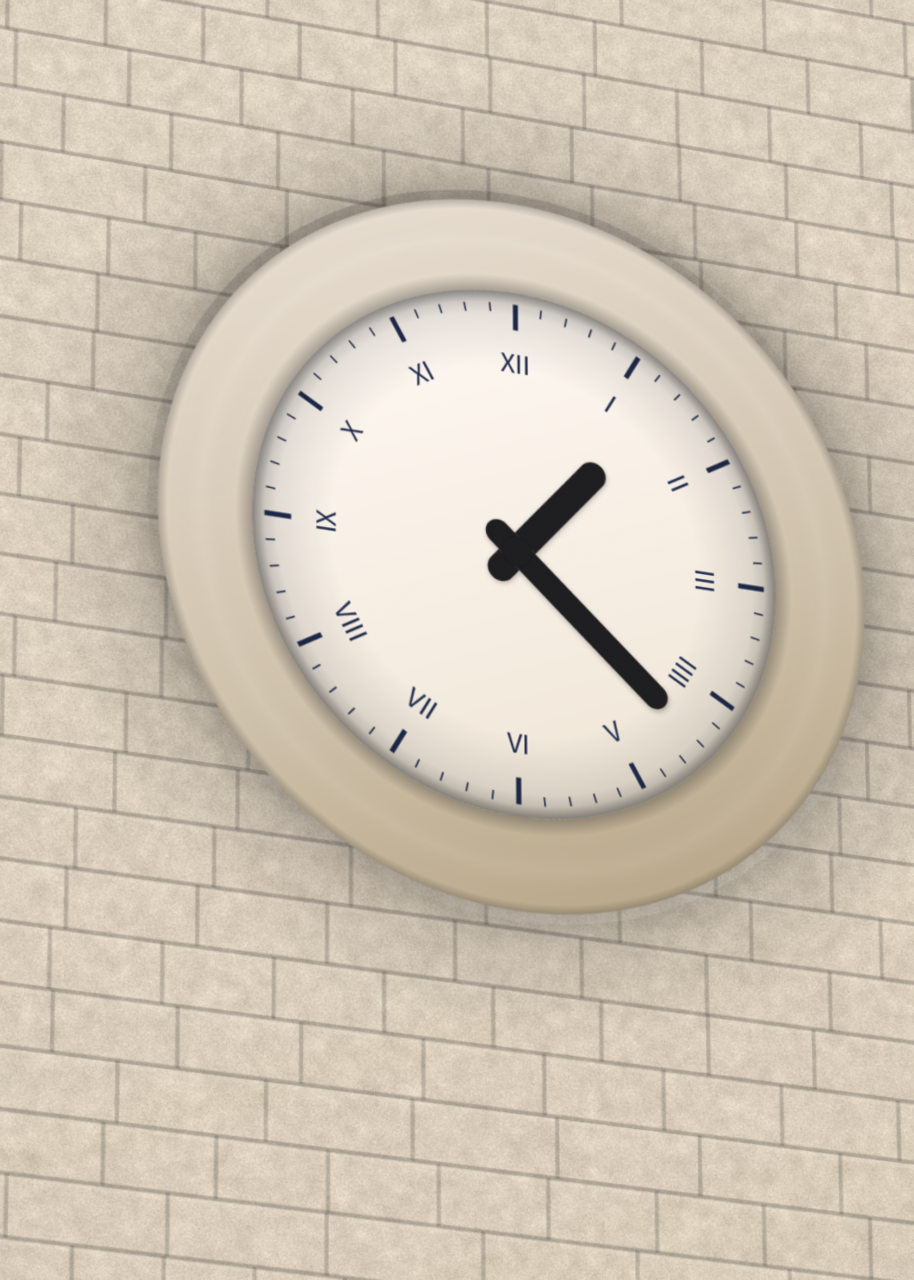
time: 1:22
